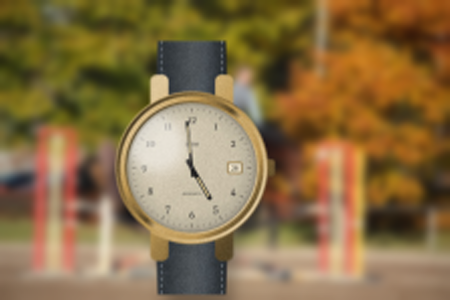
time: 4:59
